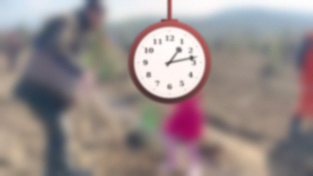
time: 1:13
